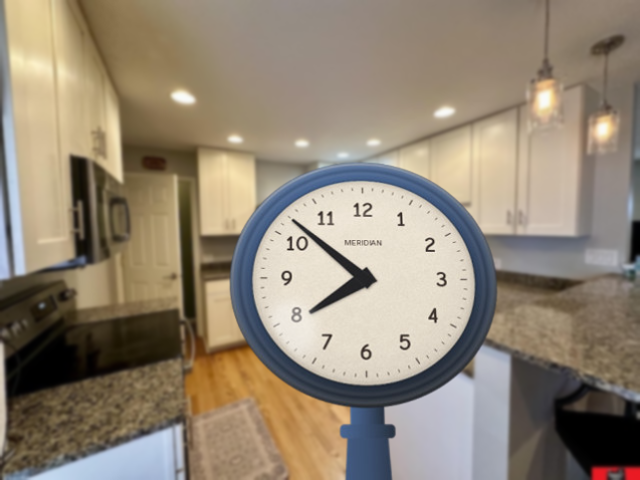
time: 7:52
